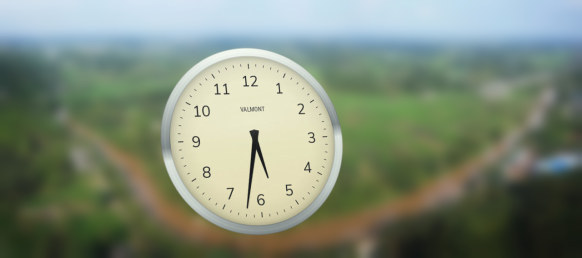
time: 5:32
